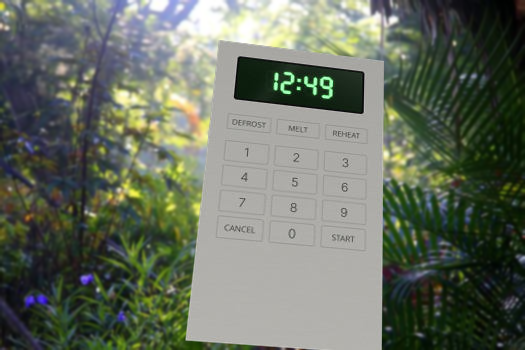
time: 12:49
